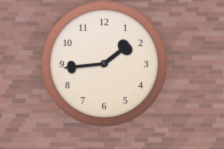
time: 1:44
